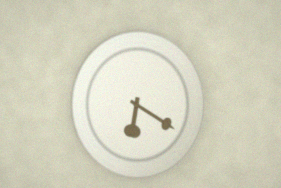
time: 6:20
